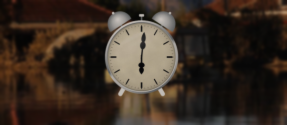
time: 6:01
